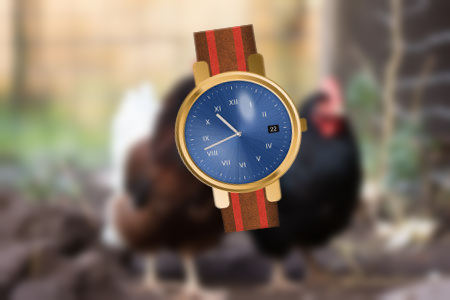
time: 10:42
